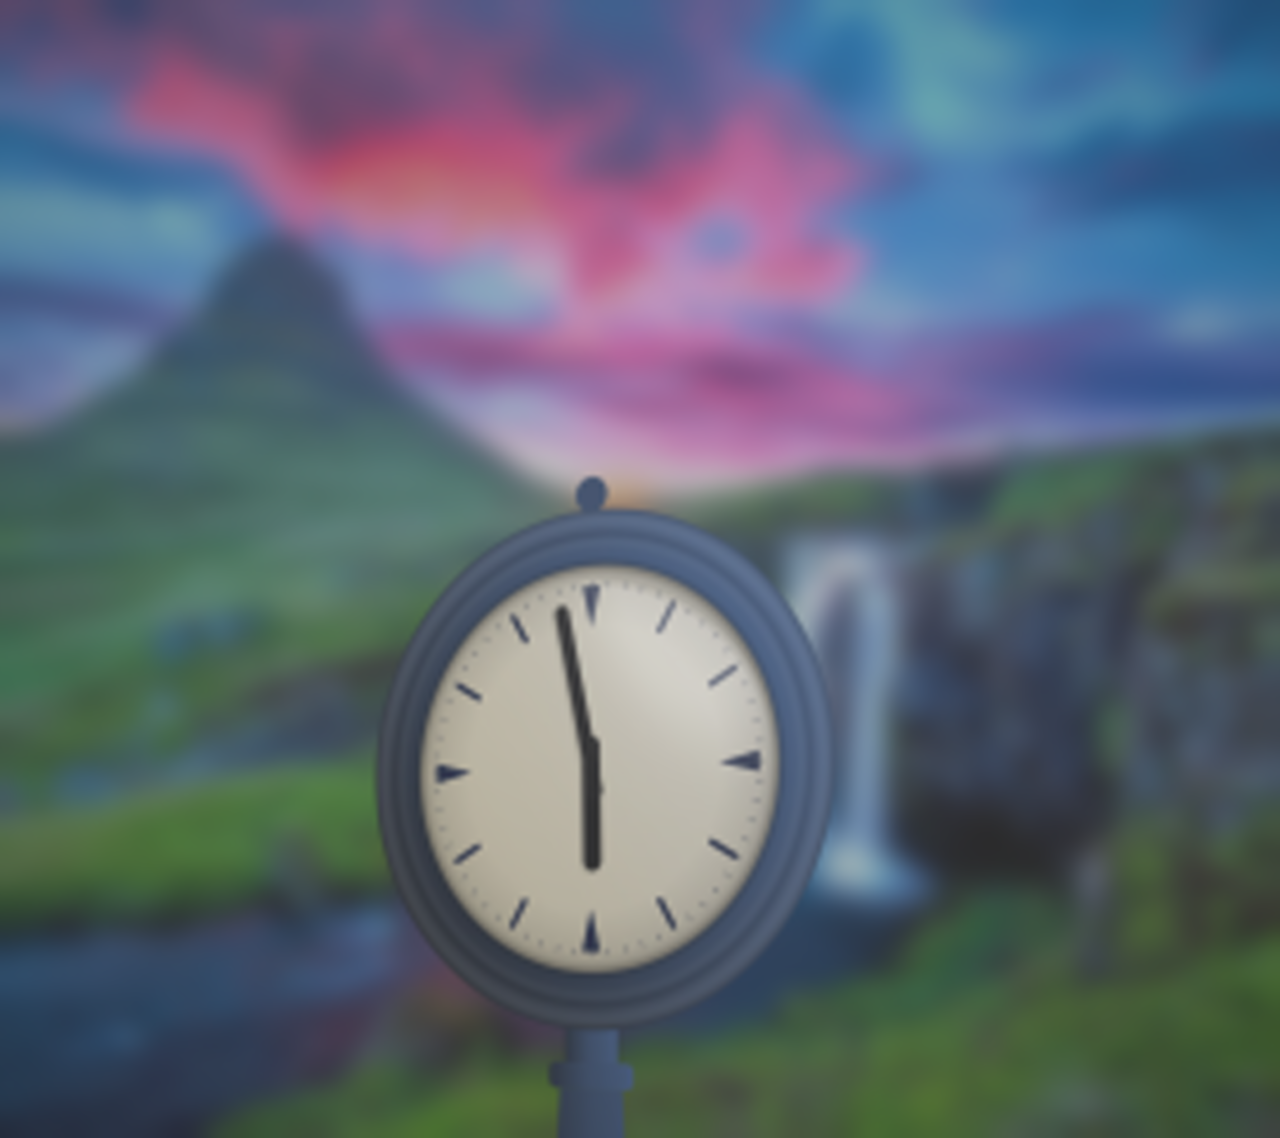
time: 5:58
